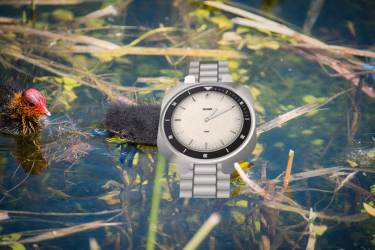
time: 1:10
